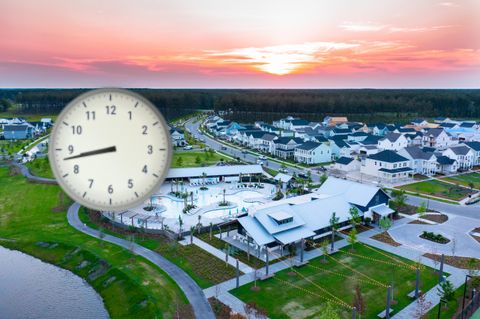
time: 8:43
